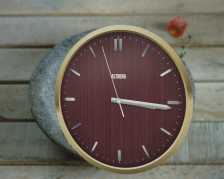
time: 3:15:57
